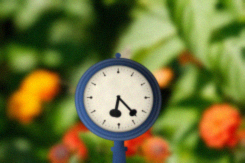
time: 6:23
